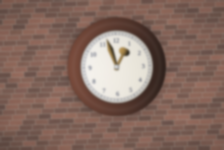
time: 12:57
